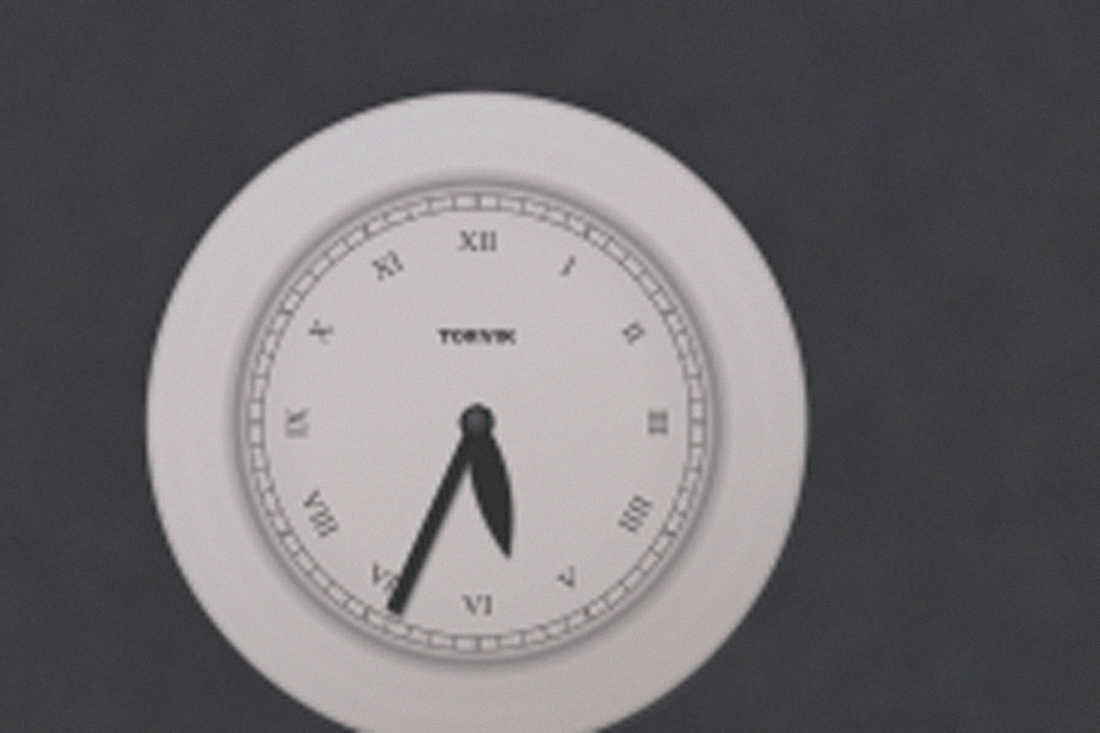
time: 5:34
